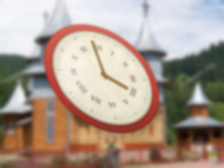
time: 3:59
